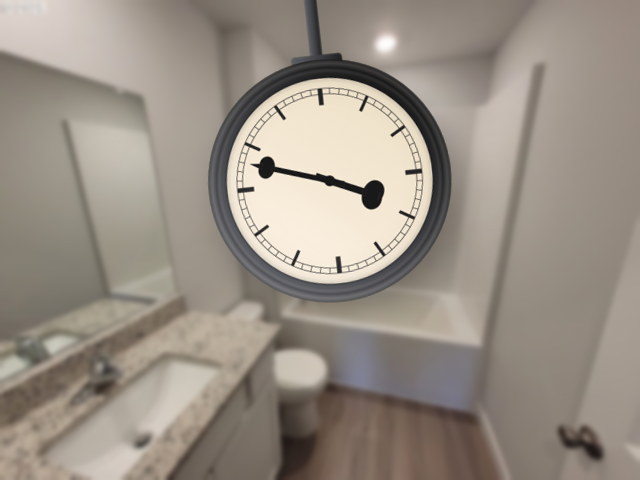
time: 3:48
